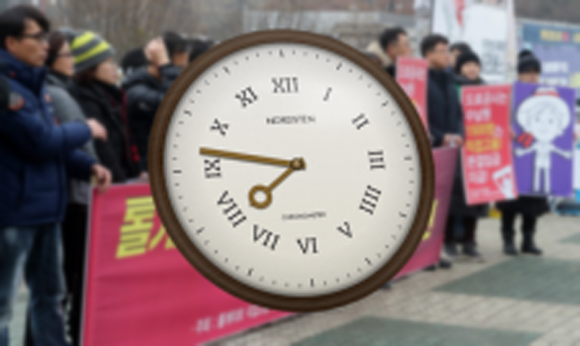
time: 7:47
